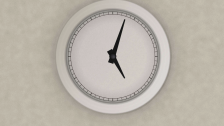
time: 5:03
